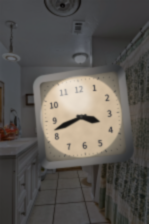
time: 3:42
